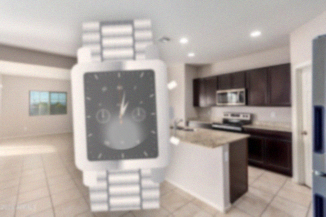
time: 1:02
